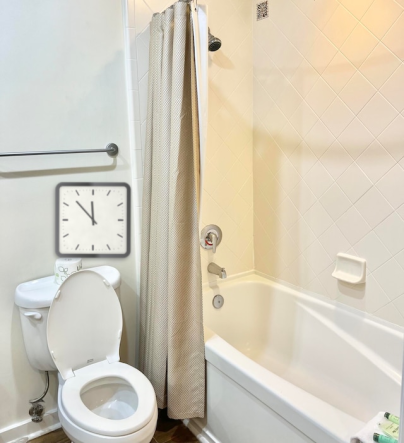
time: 11:53
